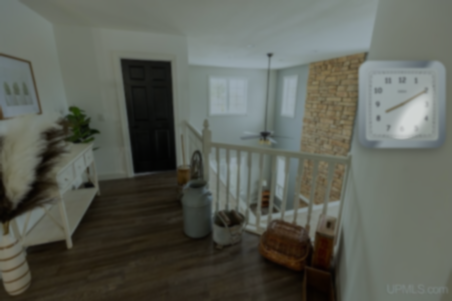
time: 8:10
